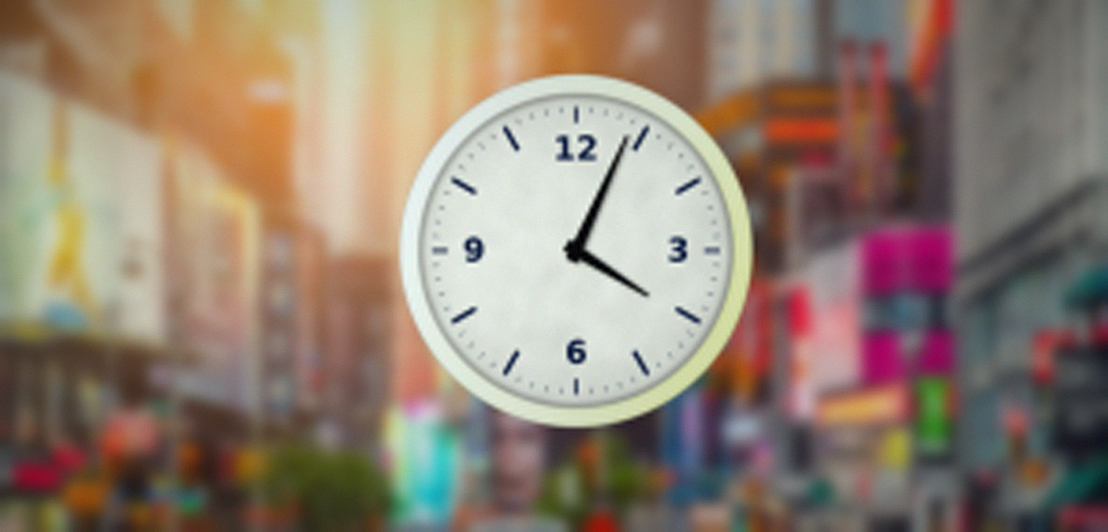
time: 4:04
